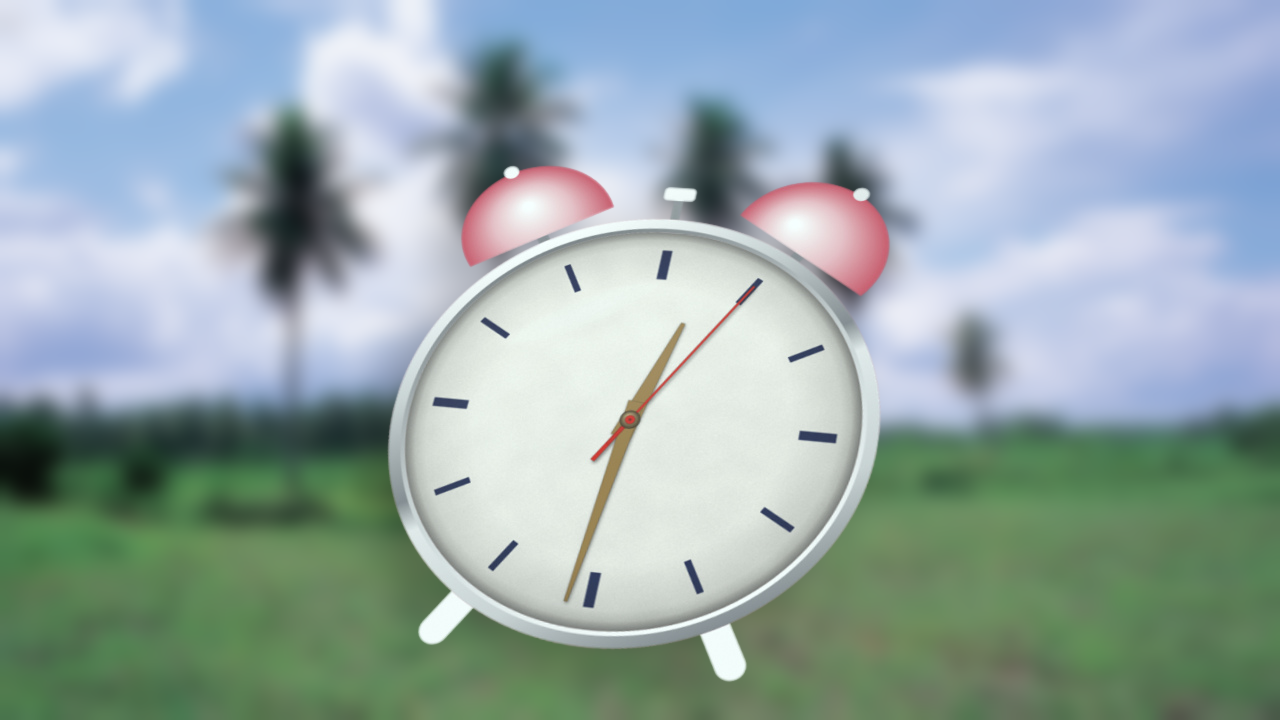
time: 12:31:05
